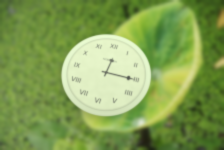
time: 12:15
